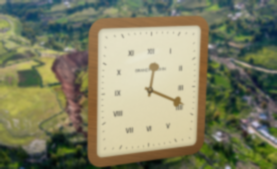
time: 12:19
